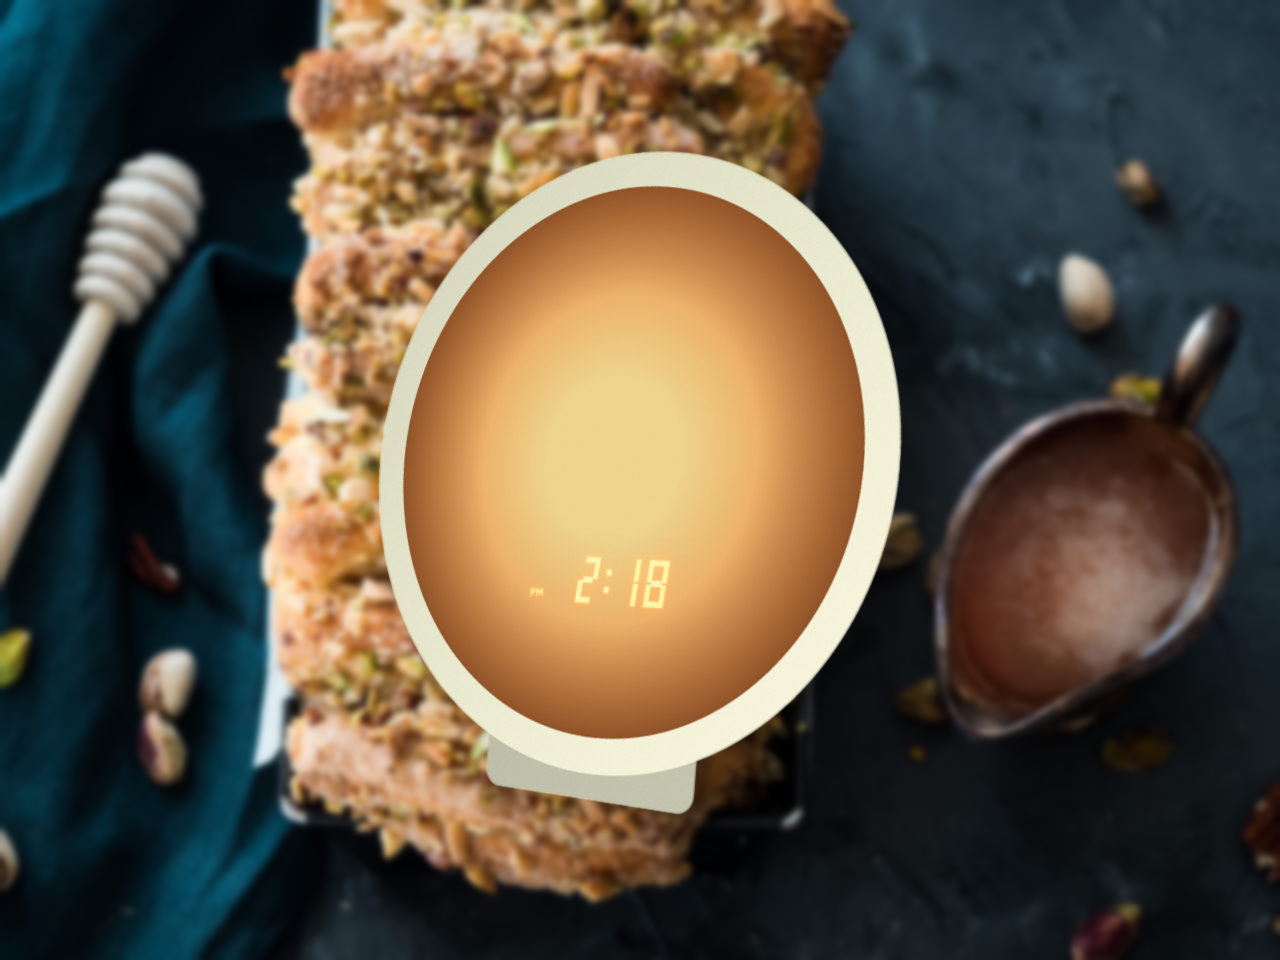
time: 2:18
